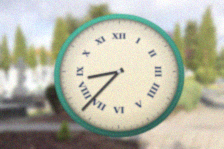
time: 8:37
